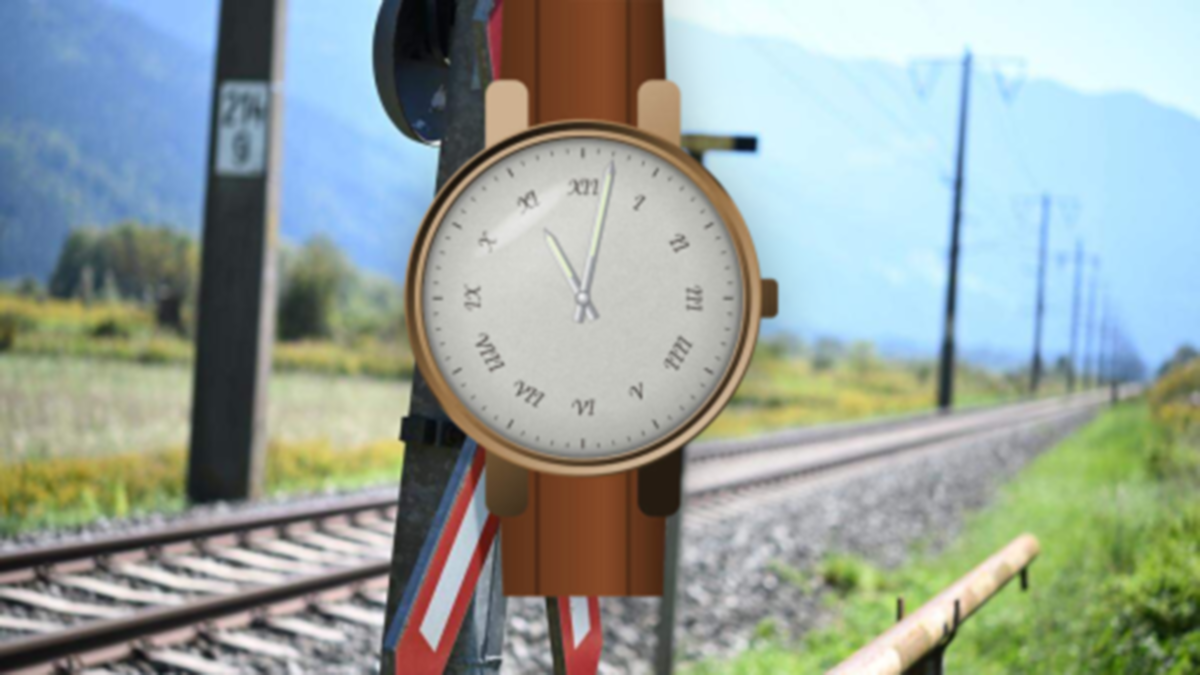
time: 11:02
